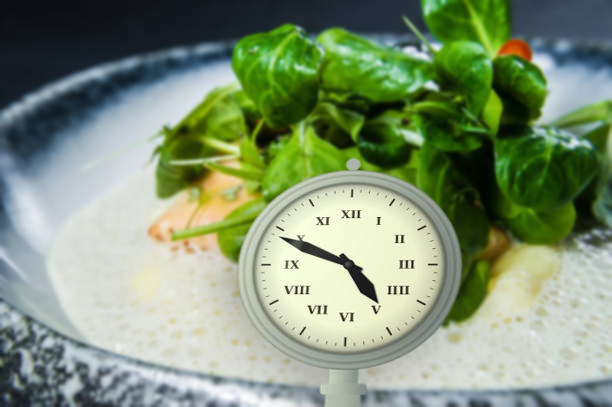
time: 4:49
